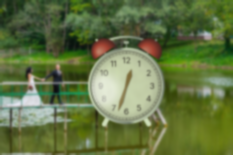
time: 12:33
